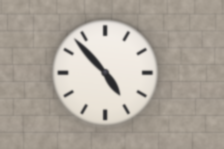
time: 4:53
